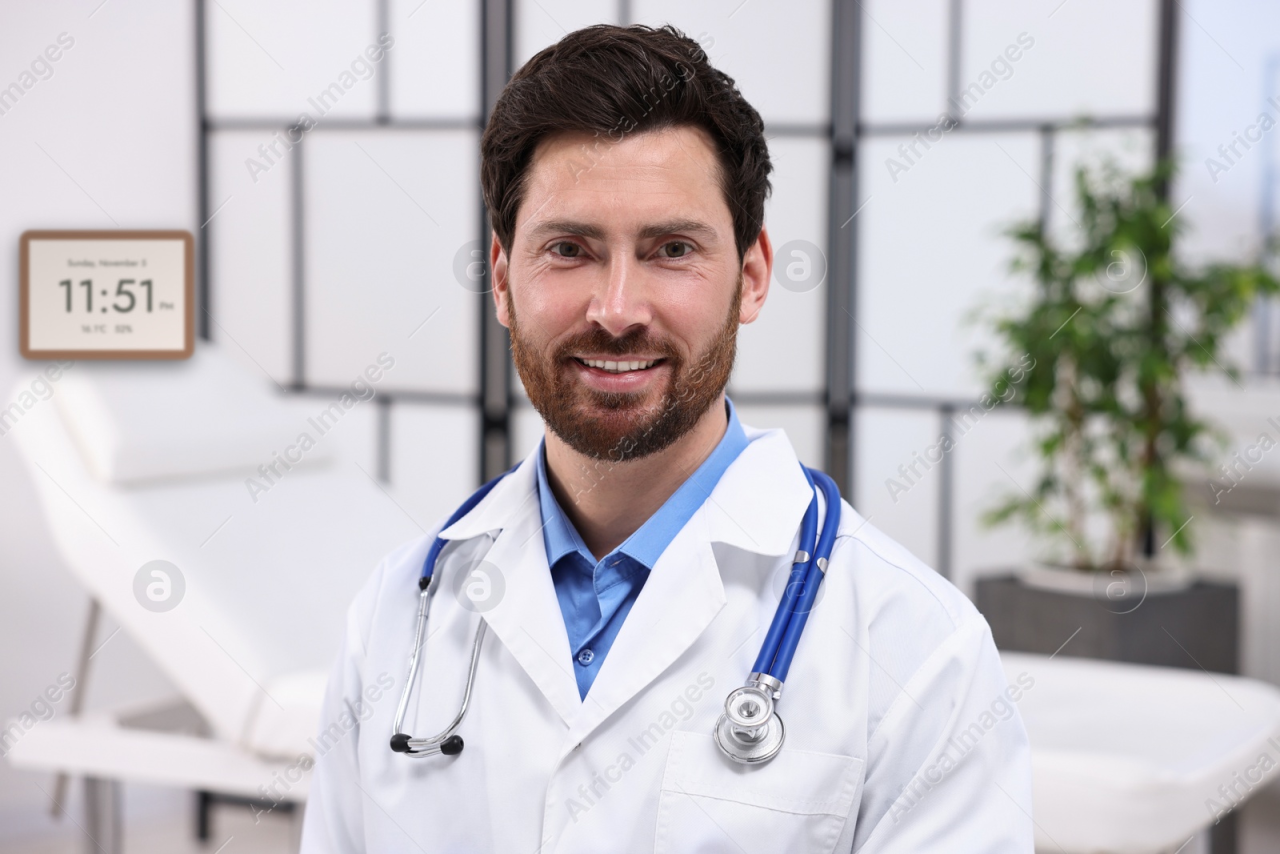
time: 11:51
